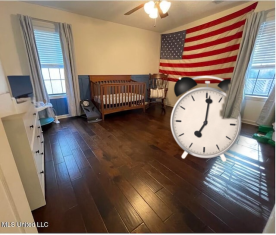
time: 7:01
